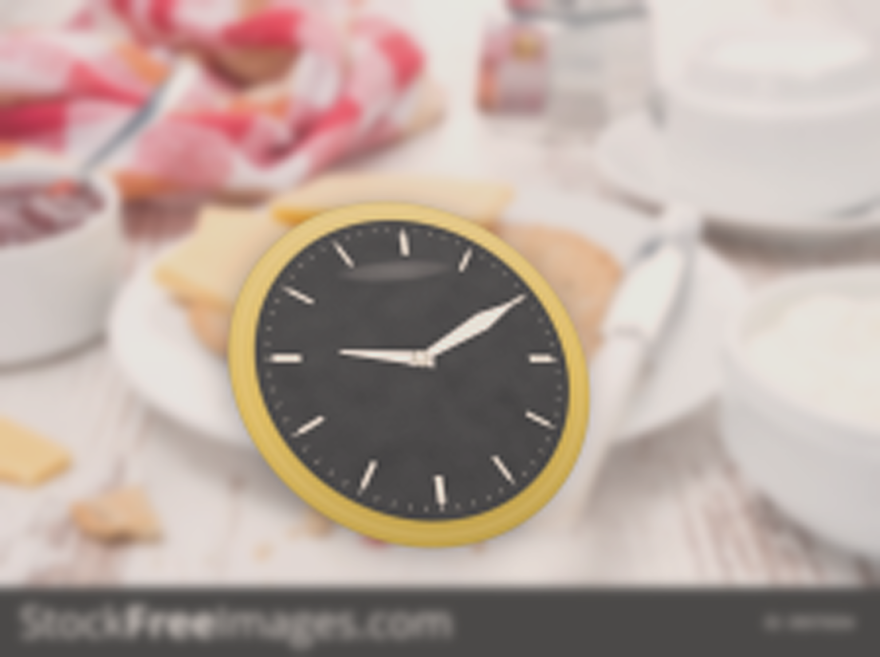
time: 9:10
